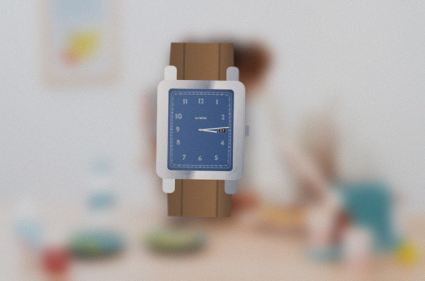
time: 3:14
